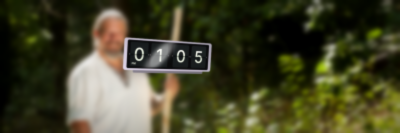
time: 1:05
